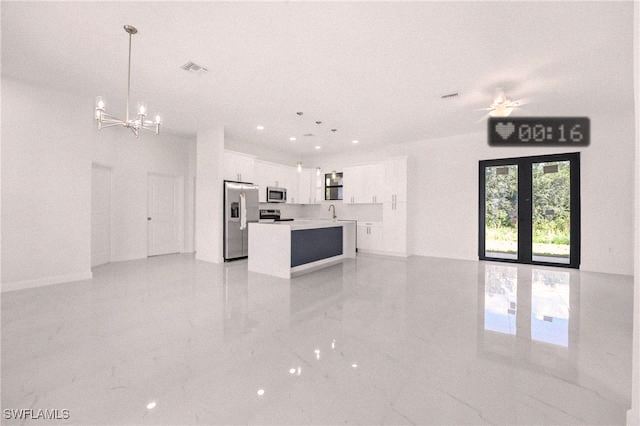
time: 0:16
